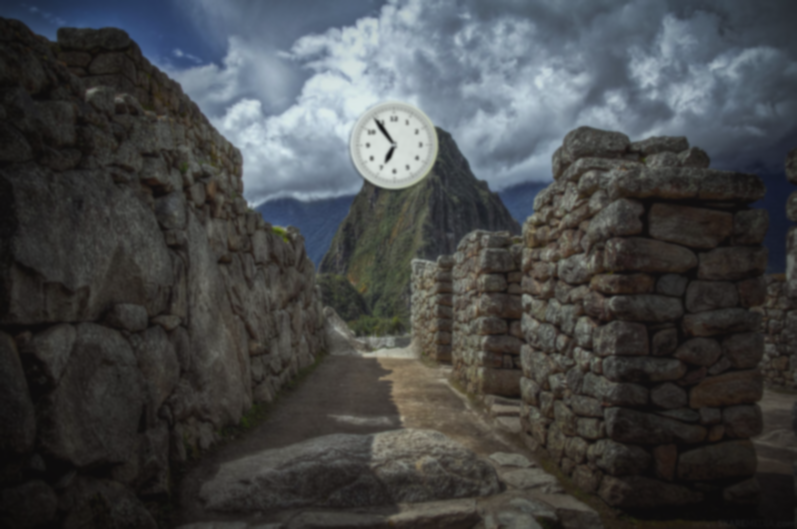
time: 6:54
